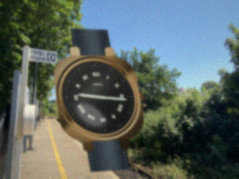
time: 9:16
